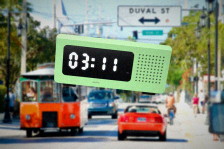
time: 3:11
